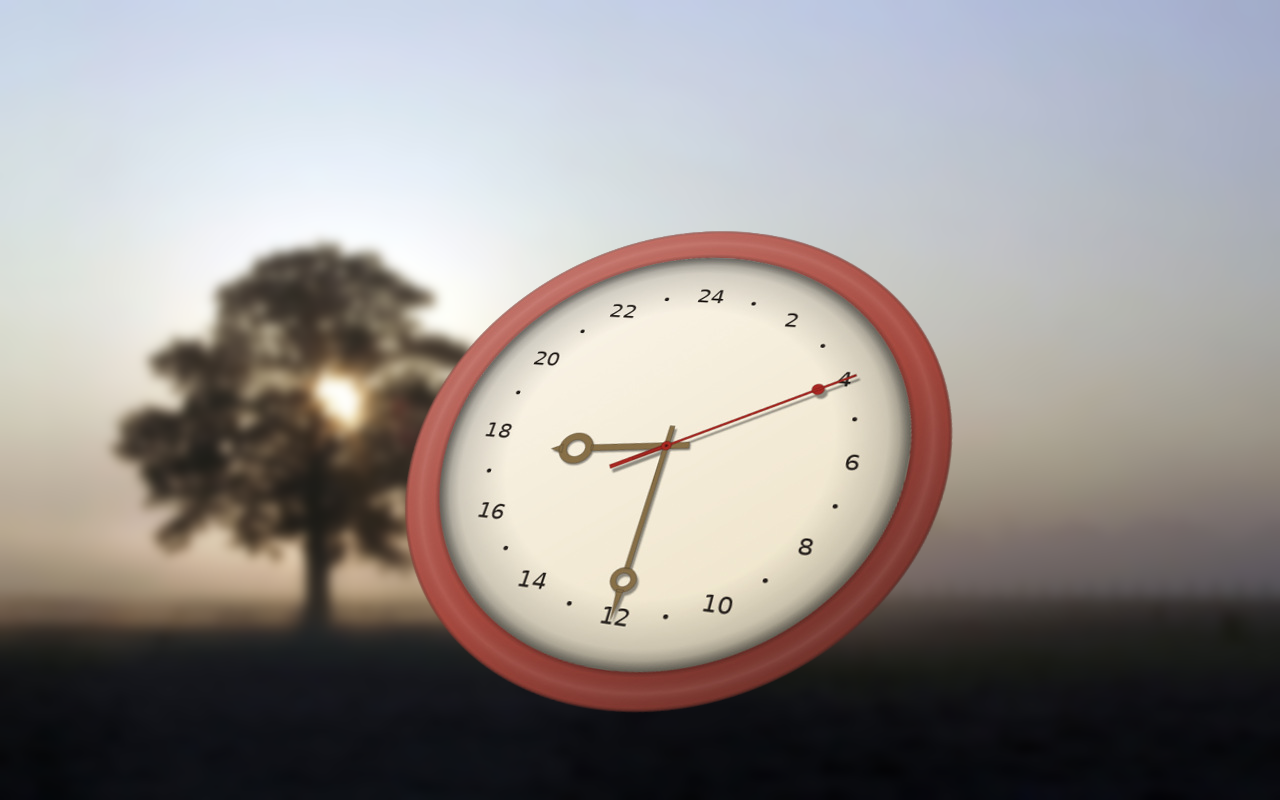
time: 17:30:10
